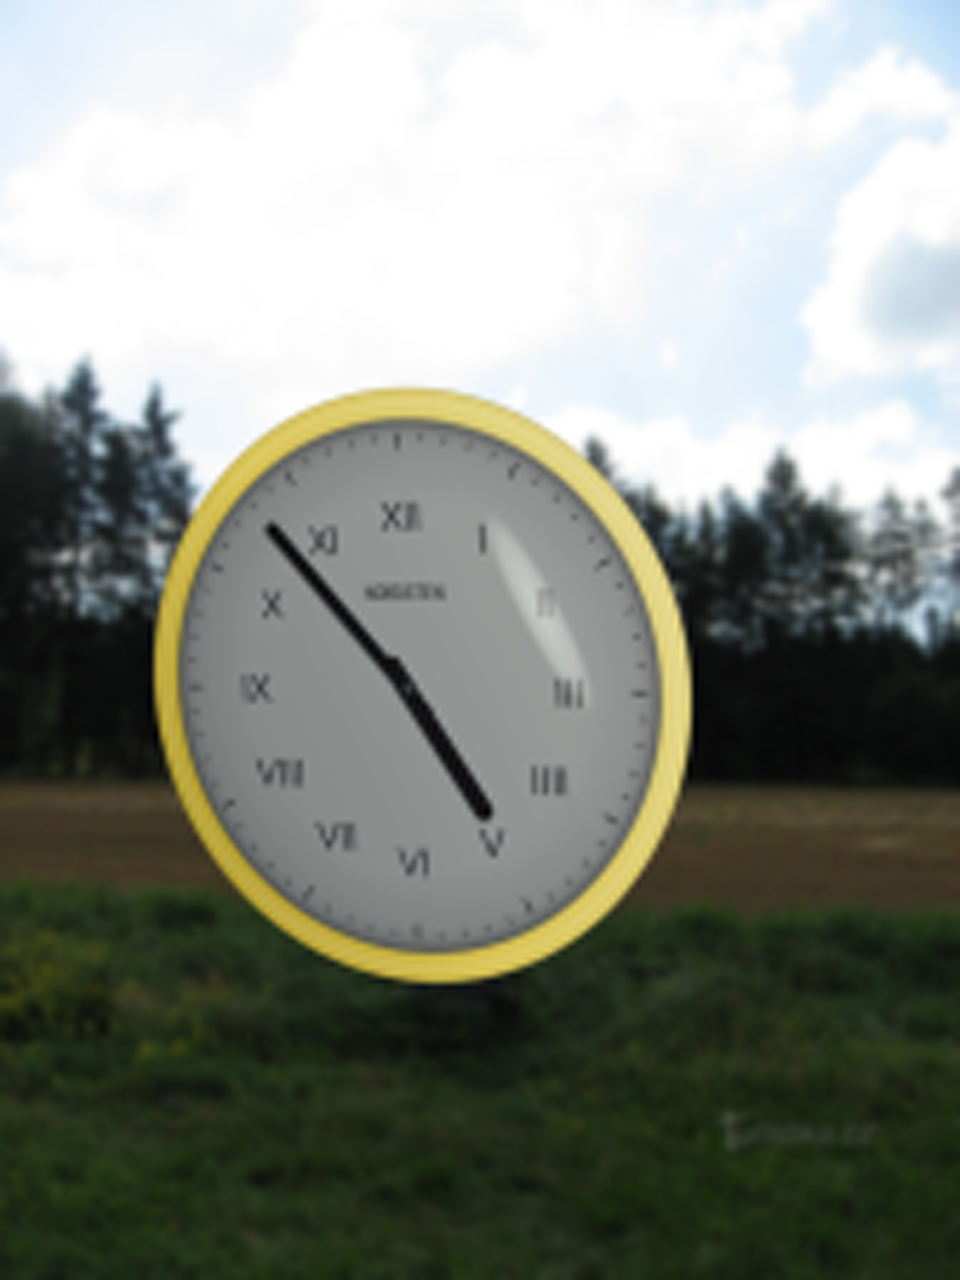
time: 4:53
